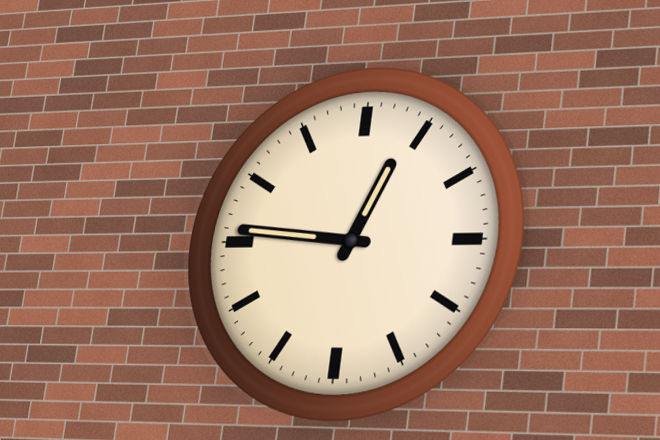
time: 12:46
